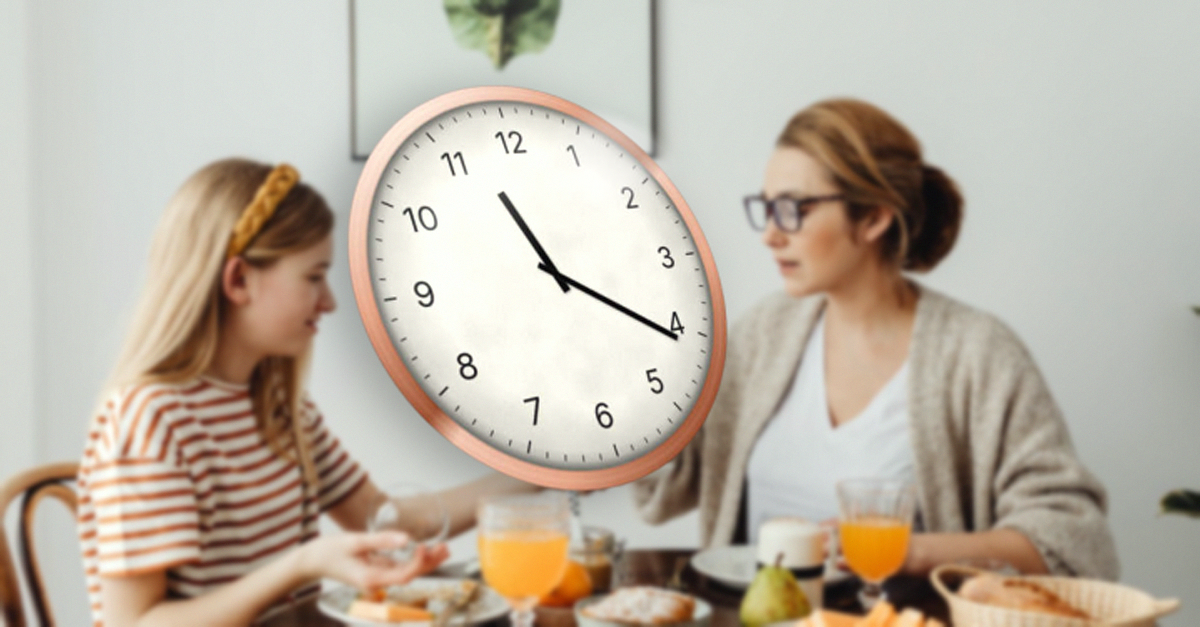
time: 11:21
